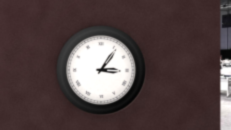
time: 3:06
